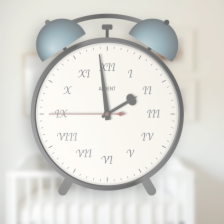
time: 1:58:45
